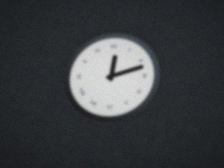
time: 12:12
